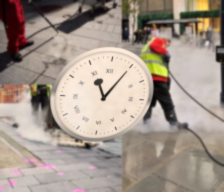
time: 11:05
